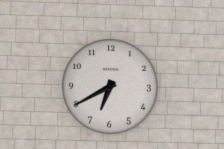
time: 6:40
